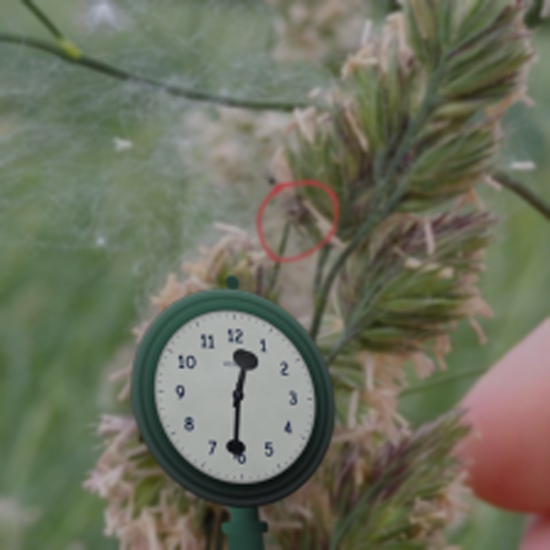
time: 12:31
